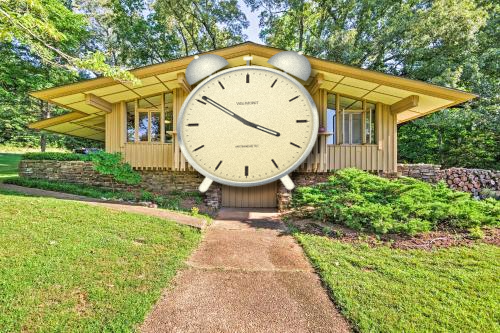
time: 3:51
